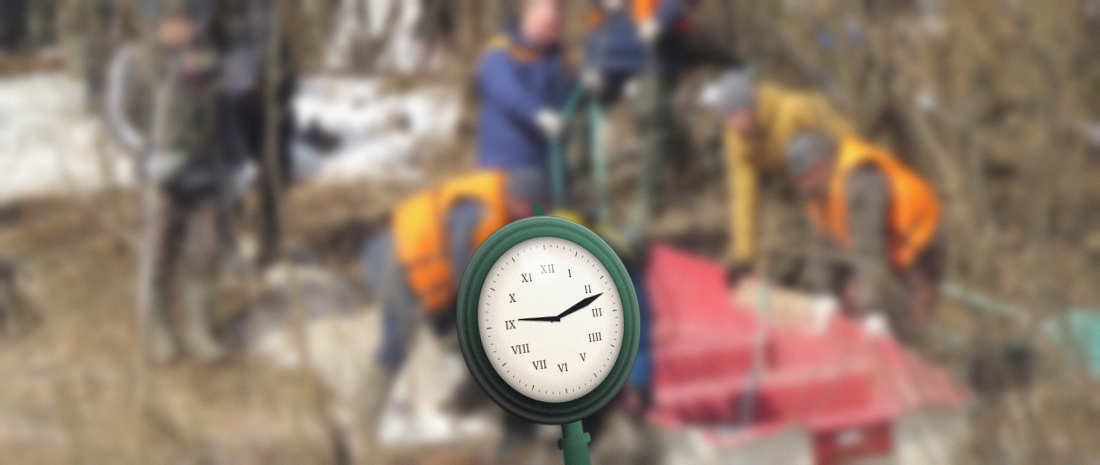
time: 9:12
